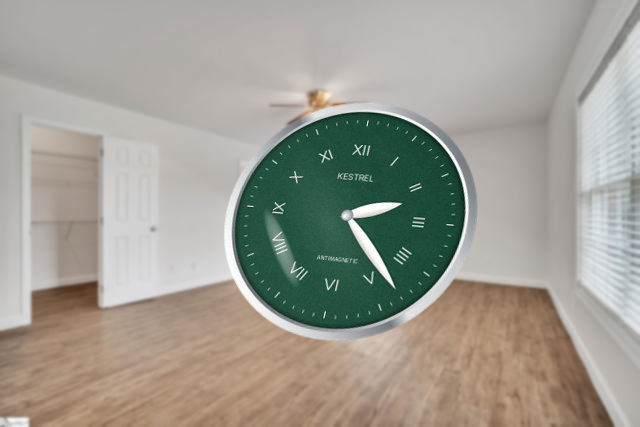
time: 2:23
